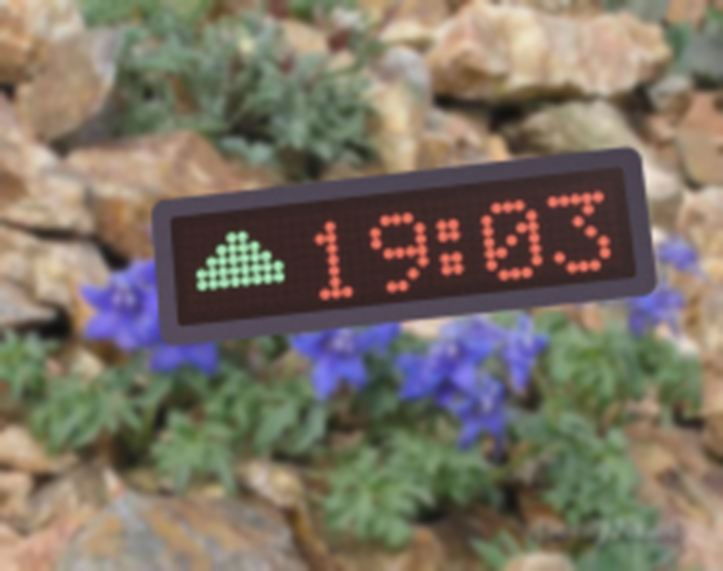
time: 19:03
